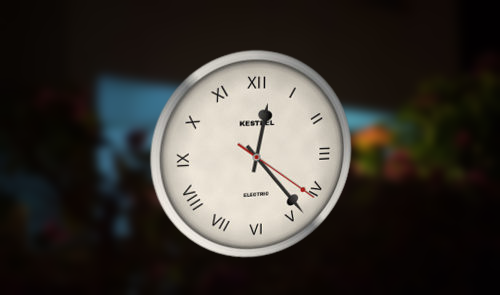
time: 12:23:21
